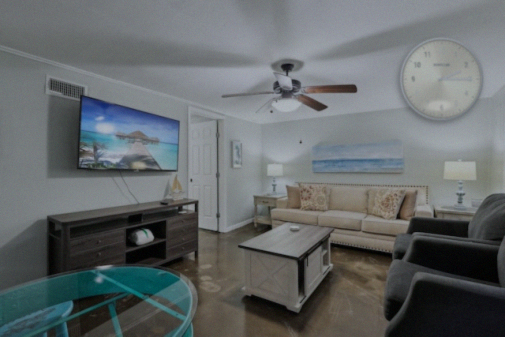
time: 2:15
